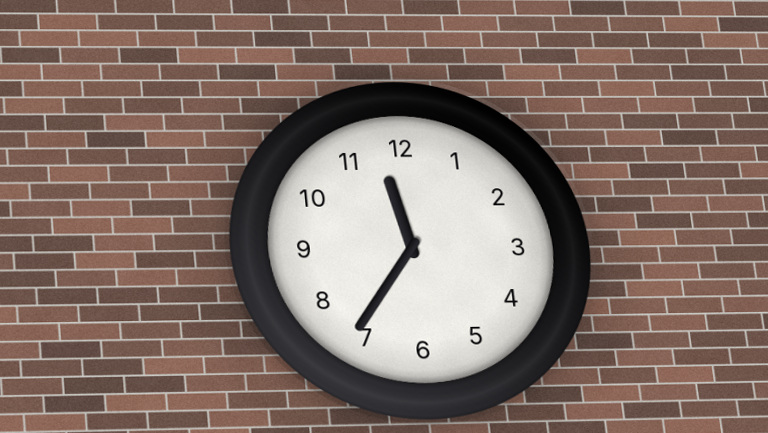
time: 11:36
